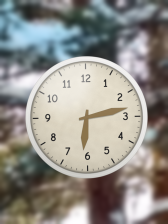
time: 6:13
